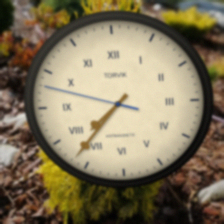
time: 7:36:48
